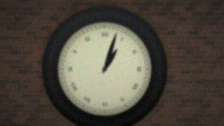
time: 1:03
